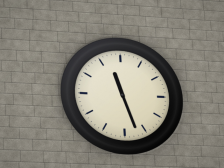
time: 11:27
